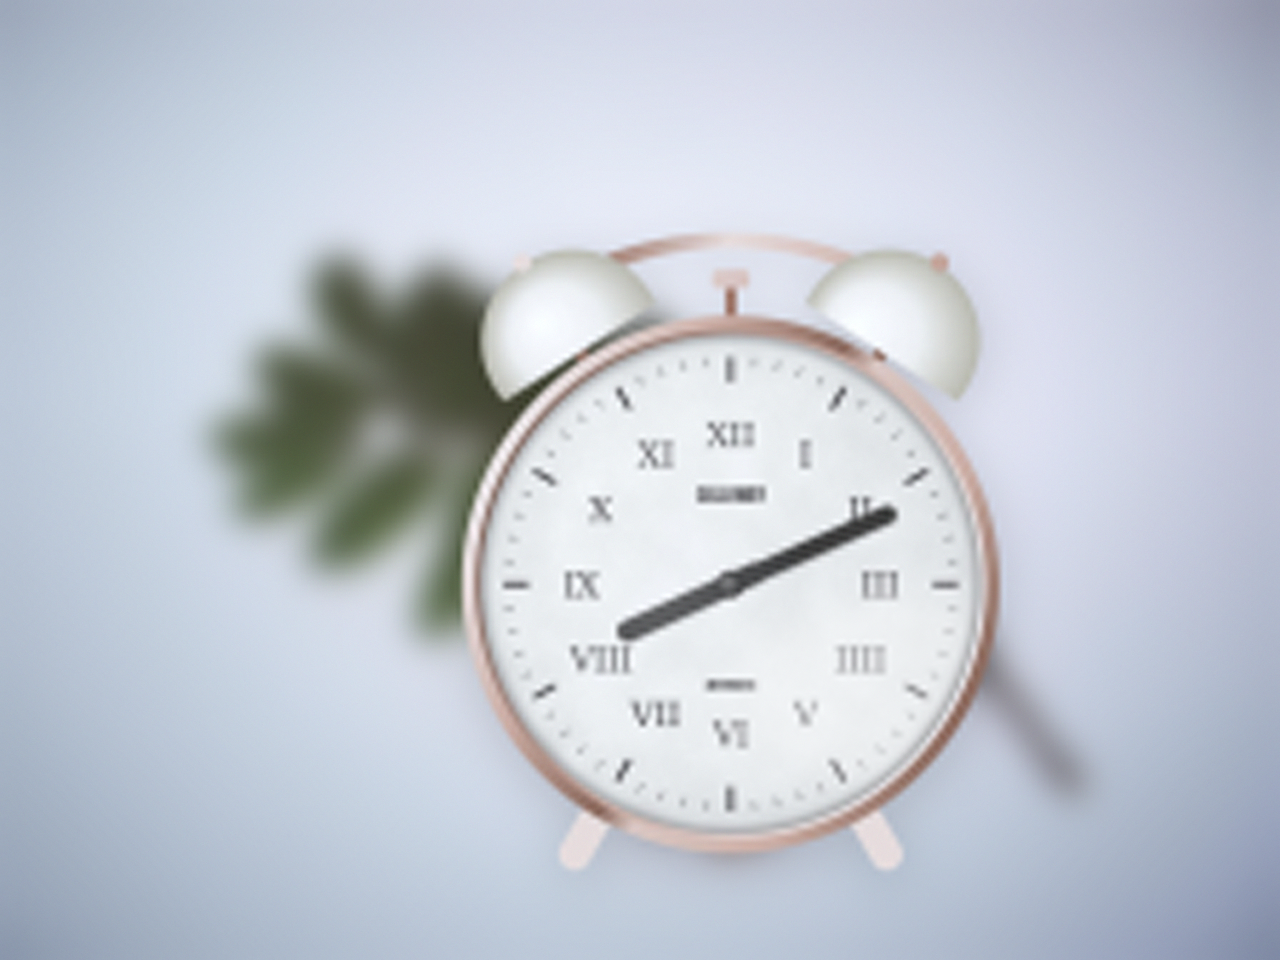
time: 8:11
